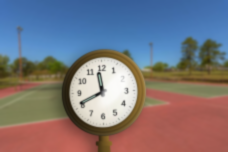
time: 11:41
